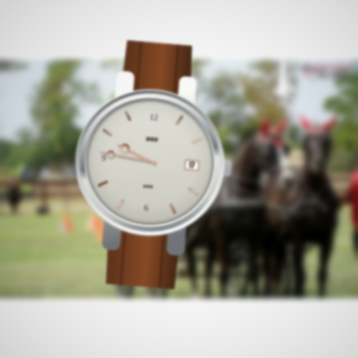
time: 9:46
